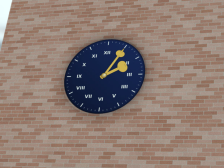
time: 2:05
